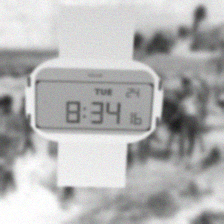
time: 8:34:16
